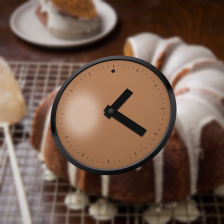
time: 1:21
